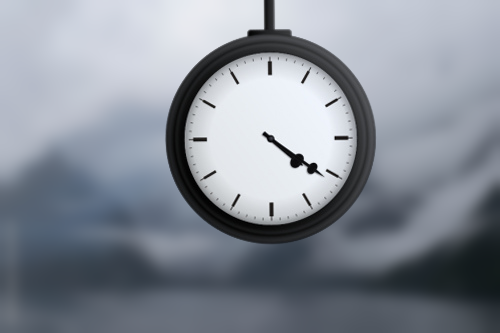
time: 4:21
